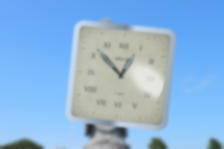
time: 12:52
